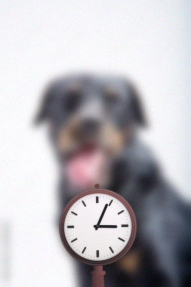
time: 3:04
